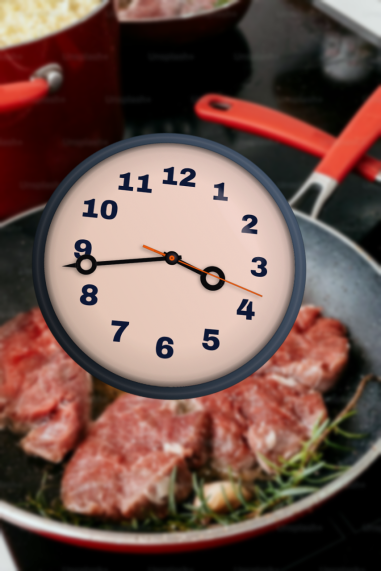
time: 3:43:18
